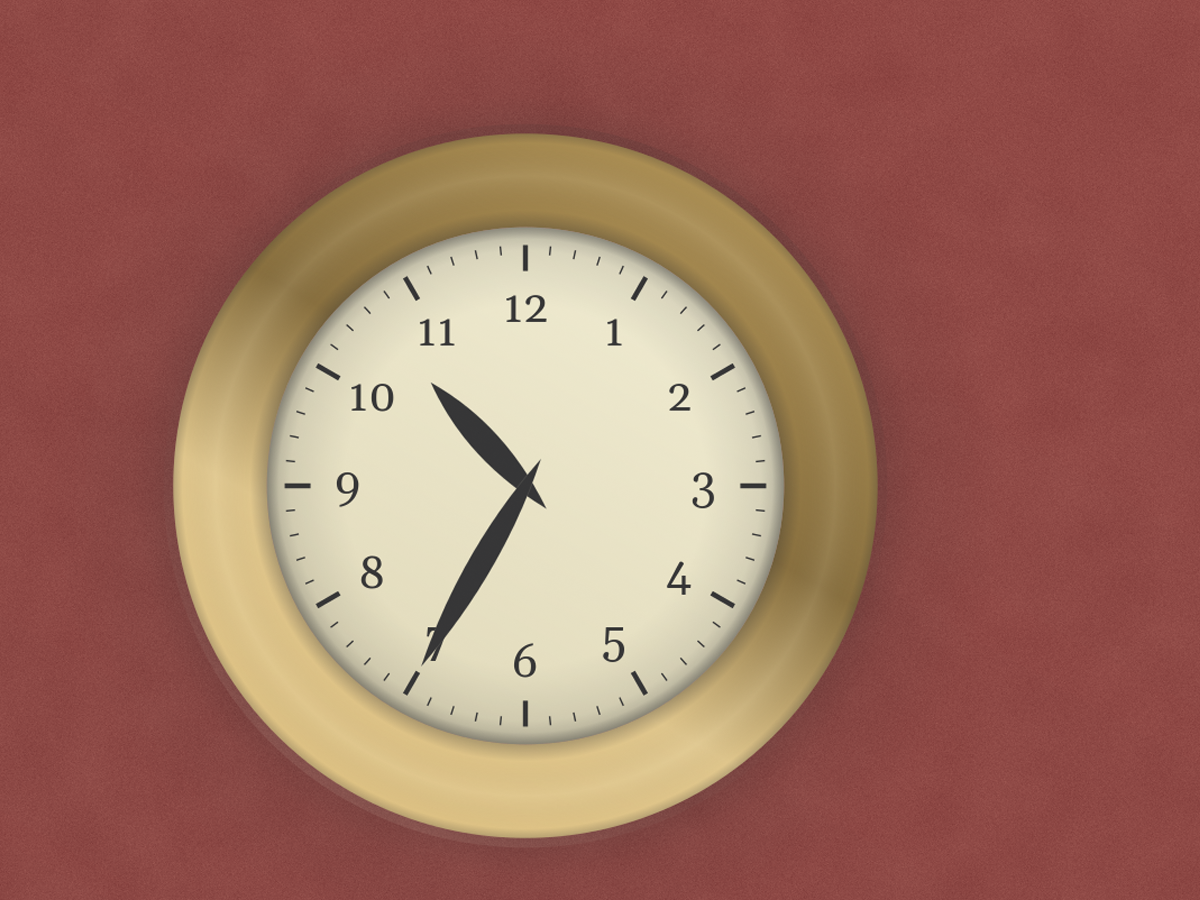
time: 10:35
